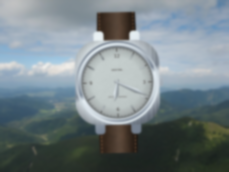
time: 6:19
